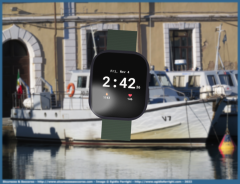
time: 2:42
